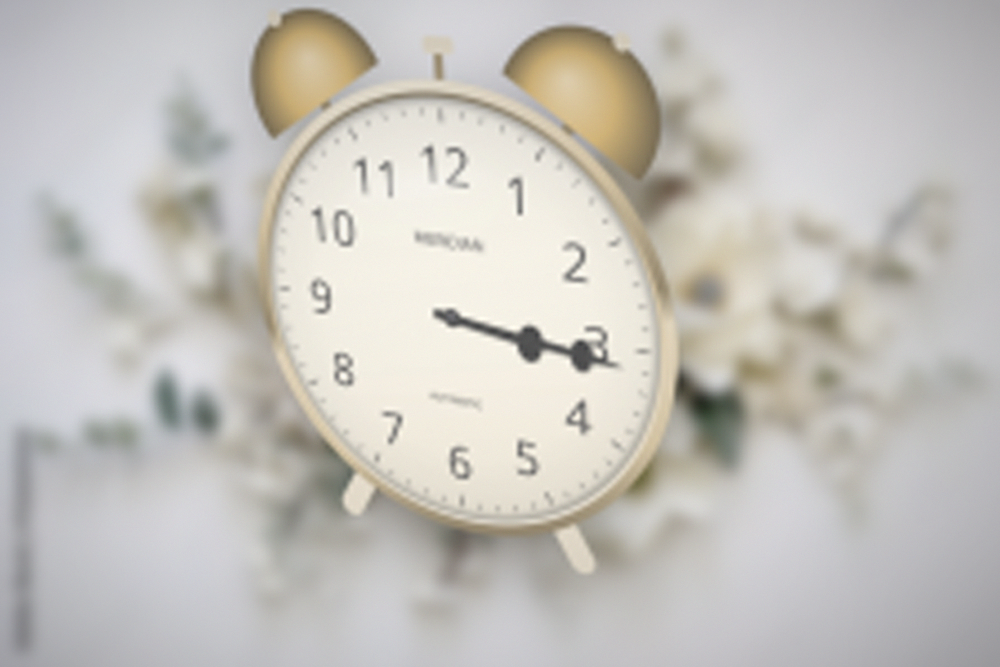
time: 3:16
